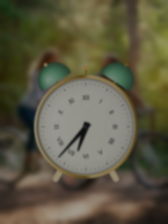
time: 6:37
